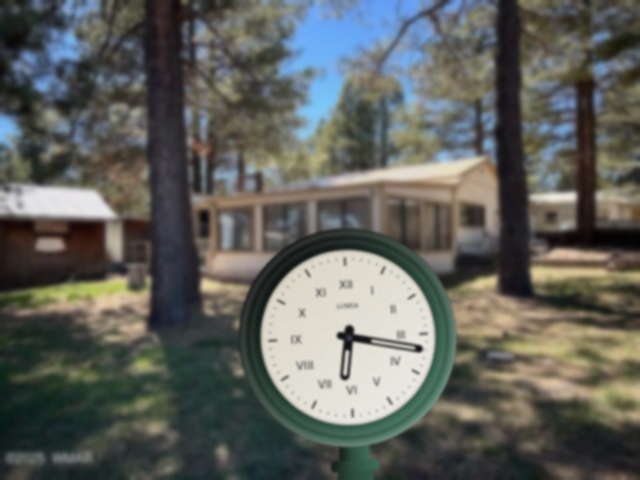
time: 6:17
